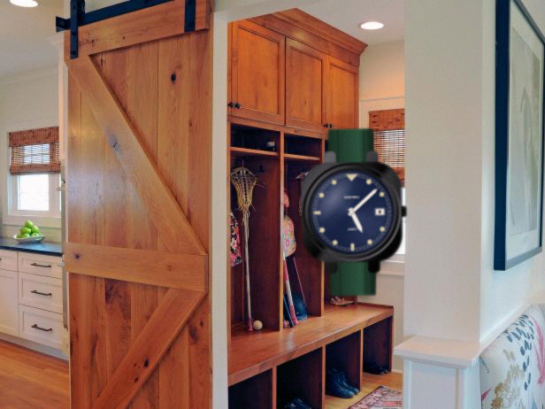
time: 5:08
